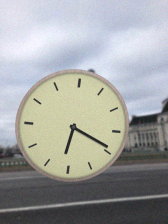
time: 6:19
